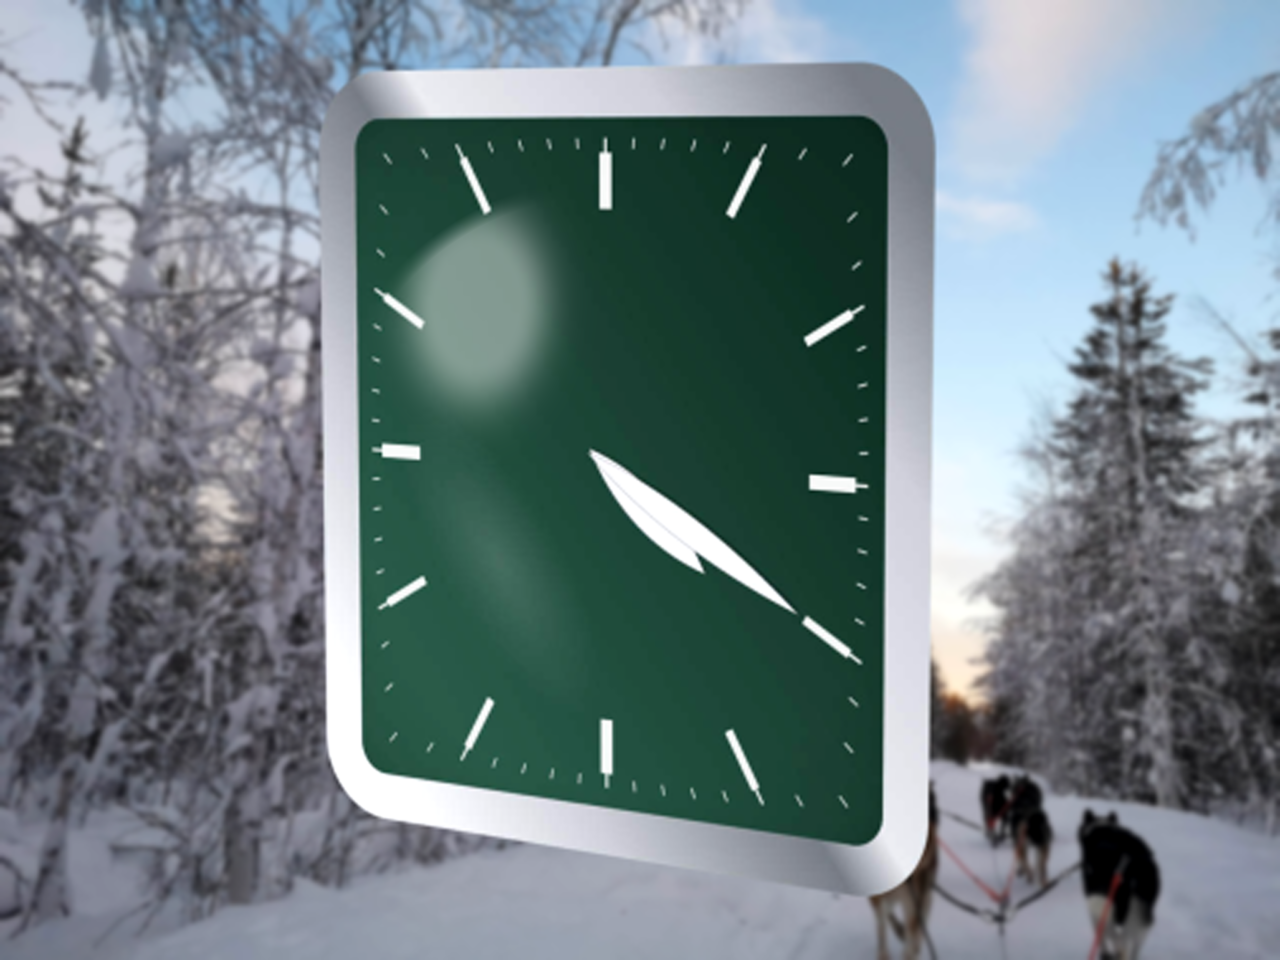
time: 4:20
